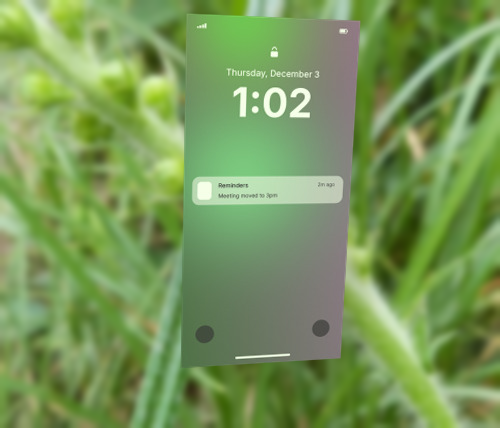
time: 1:02
